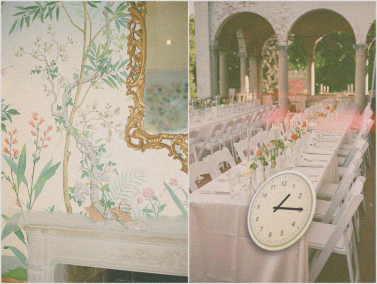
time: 1:15
